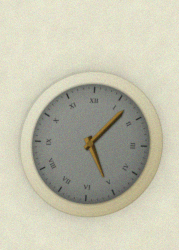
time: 5:07
